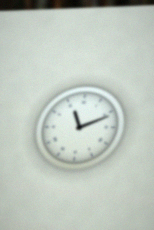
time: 11:11
